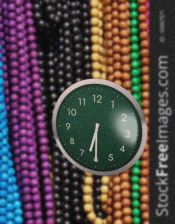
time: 6:30
